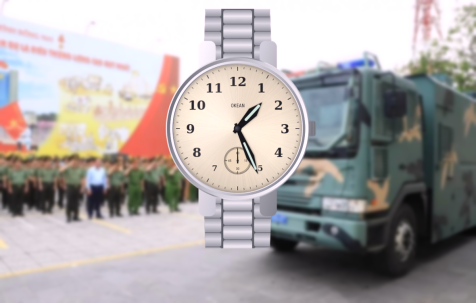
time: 1:26
